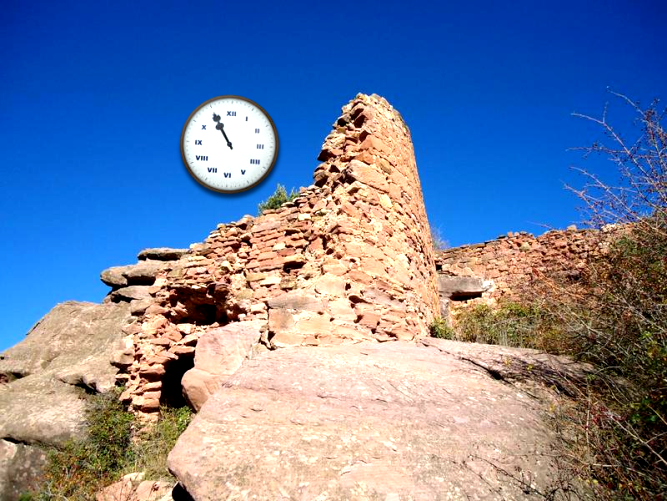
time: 10:55
